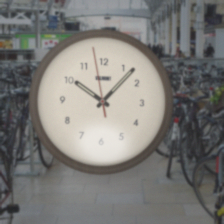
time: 10:06:58
